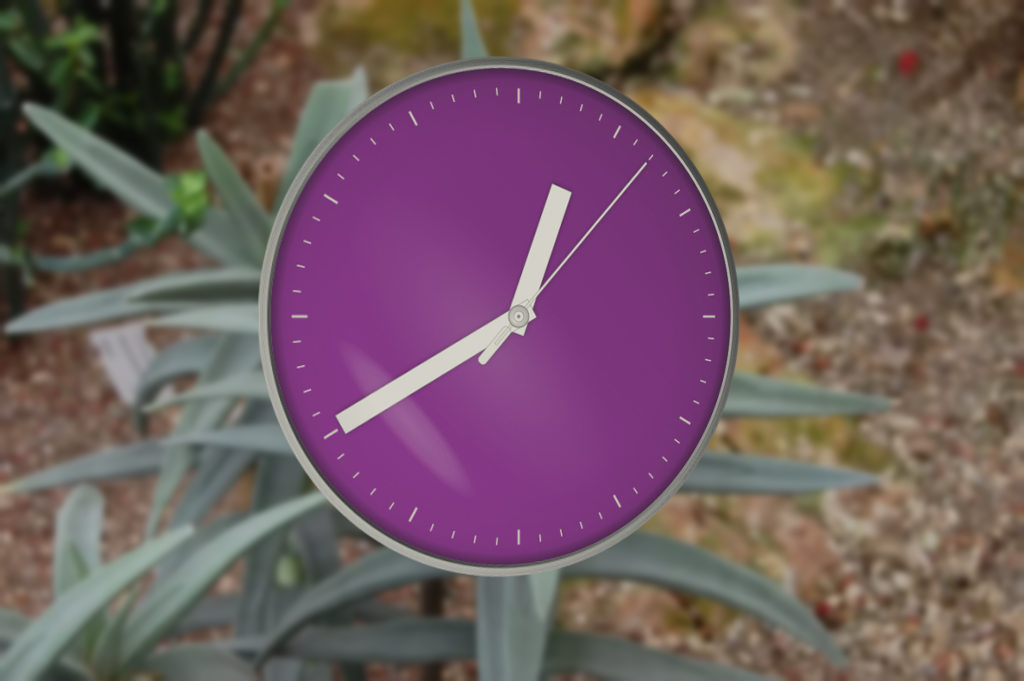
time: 12:40:07
